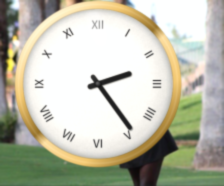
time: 2:24
